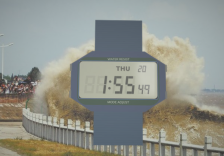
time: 1:55:49
